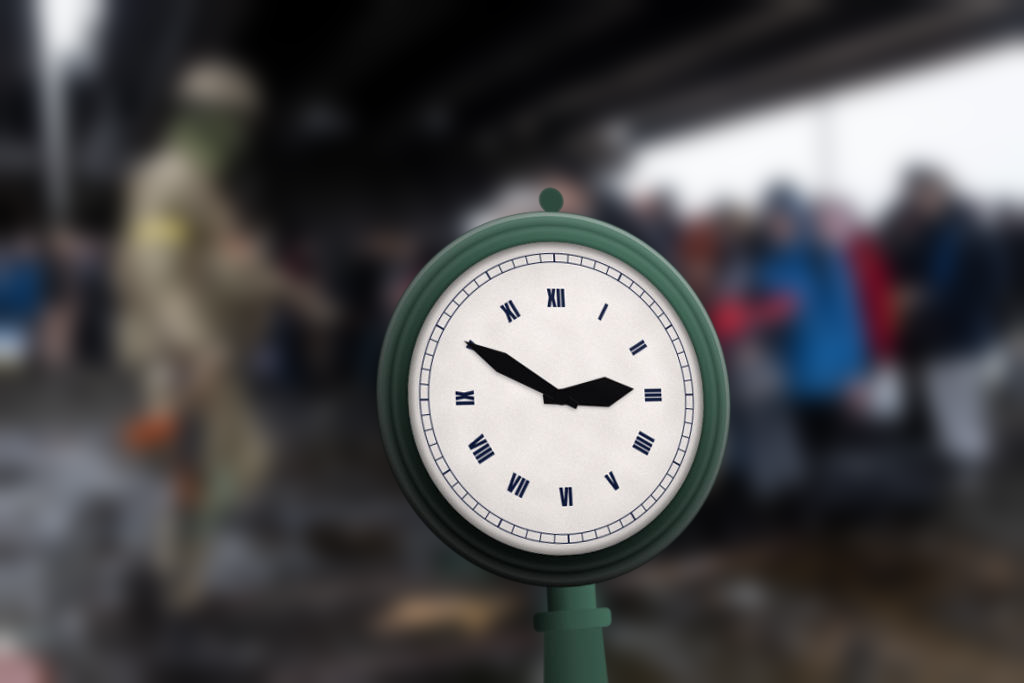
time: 2:50
